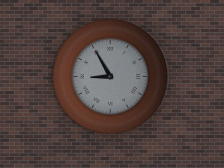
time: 8:55
